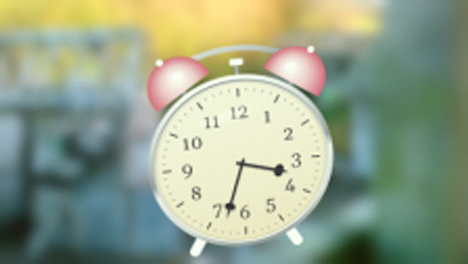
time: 3:33
